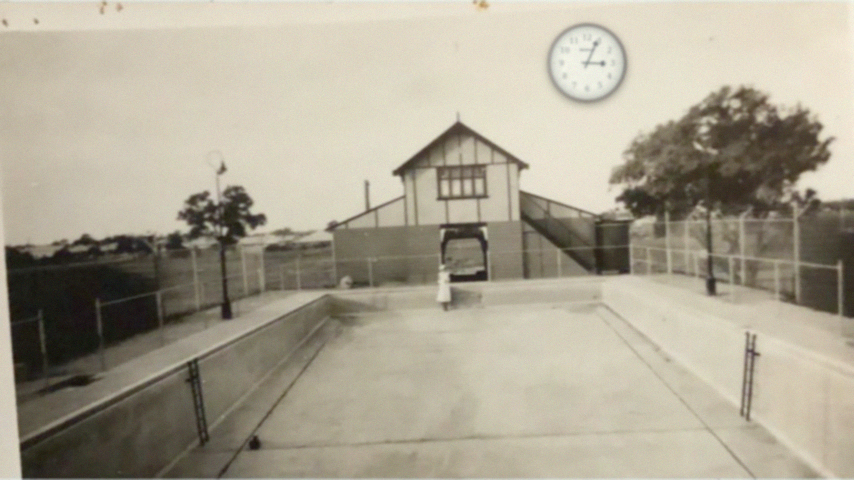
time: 3:04
